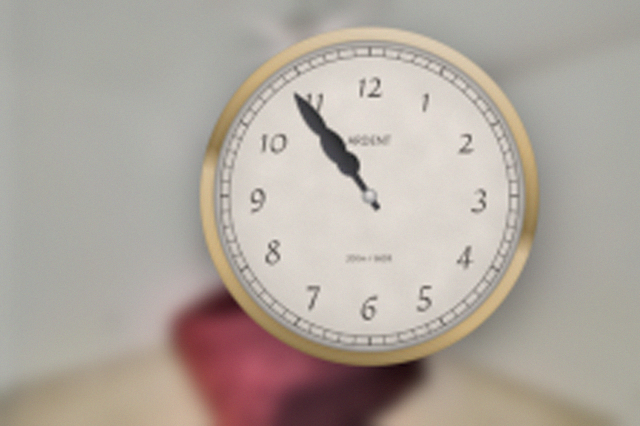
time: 10:54
